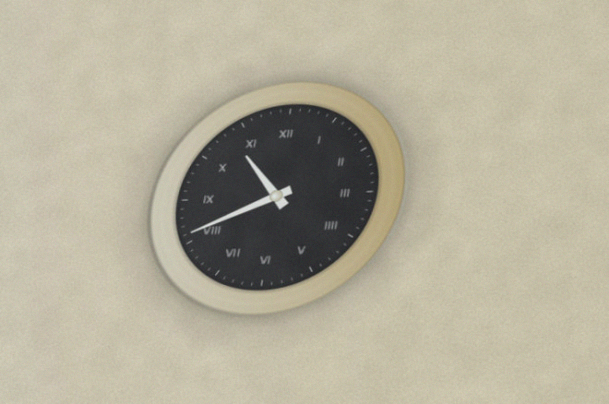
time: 10:41
